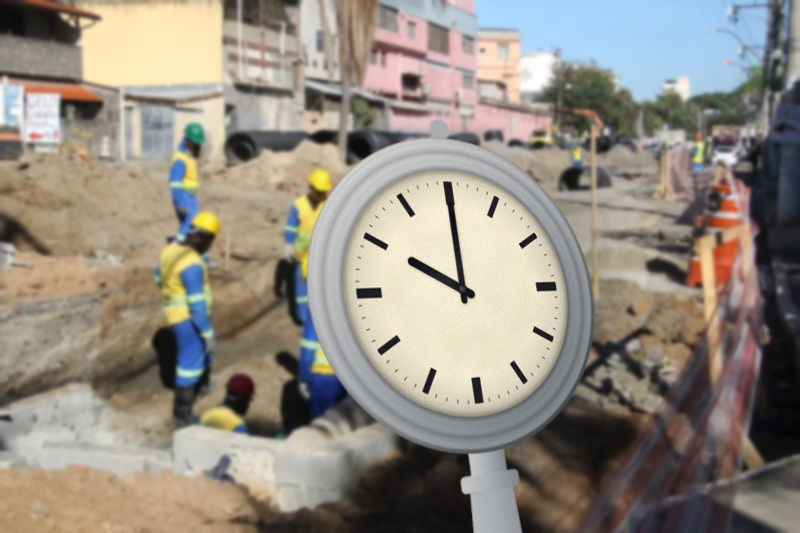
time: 10:00
